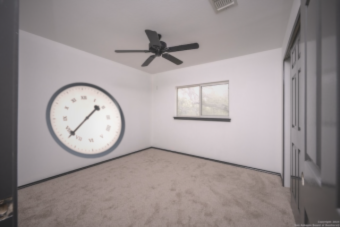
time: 1:38
